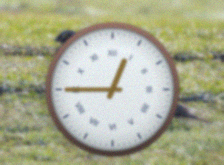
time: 12:45
